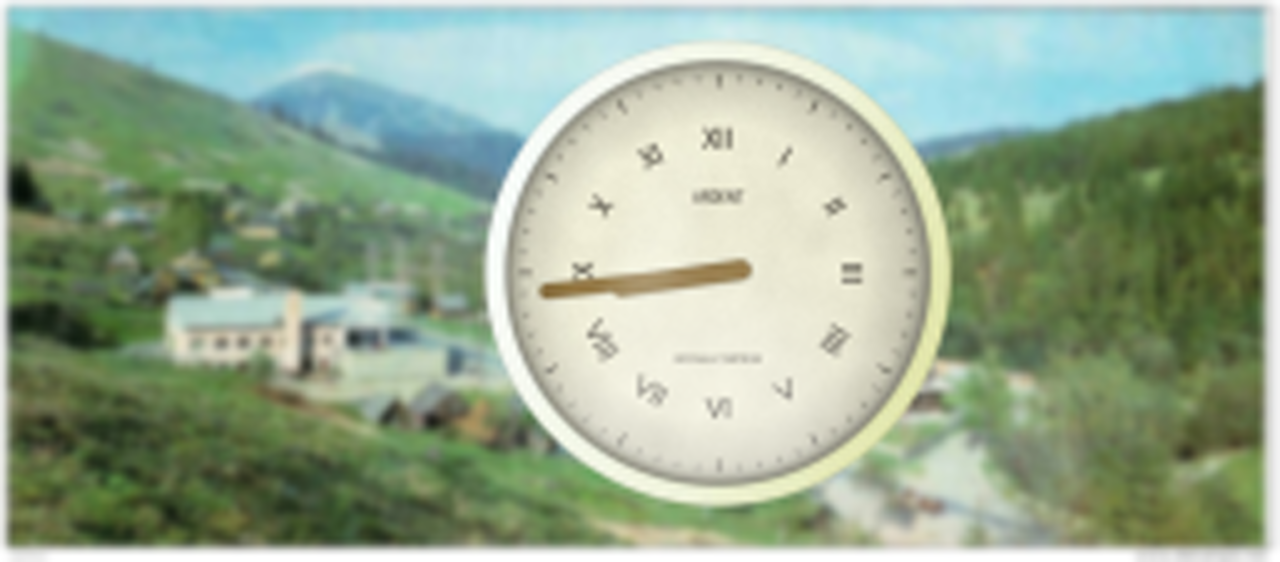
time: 8:44
